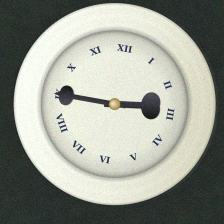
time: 2:45
